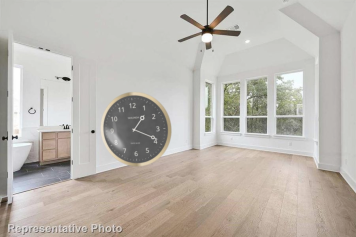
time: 1:19
